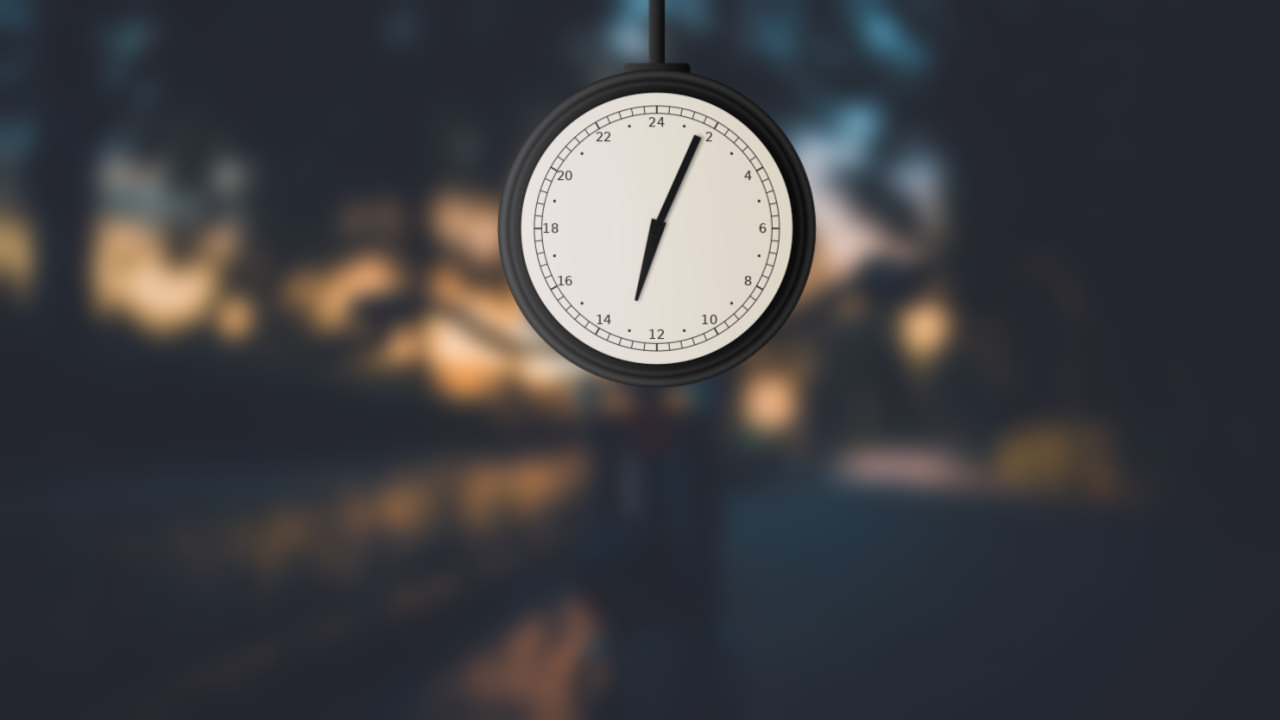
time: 13:04
